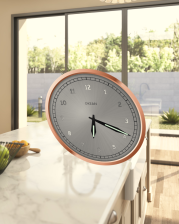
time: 6:19
